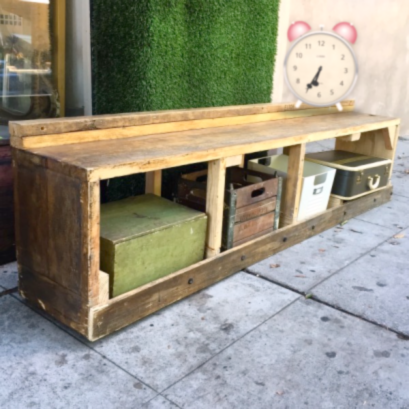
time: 6:35
